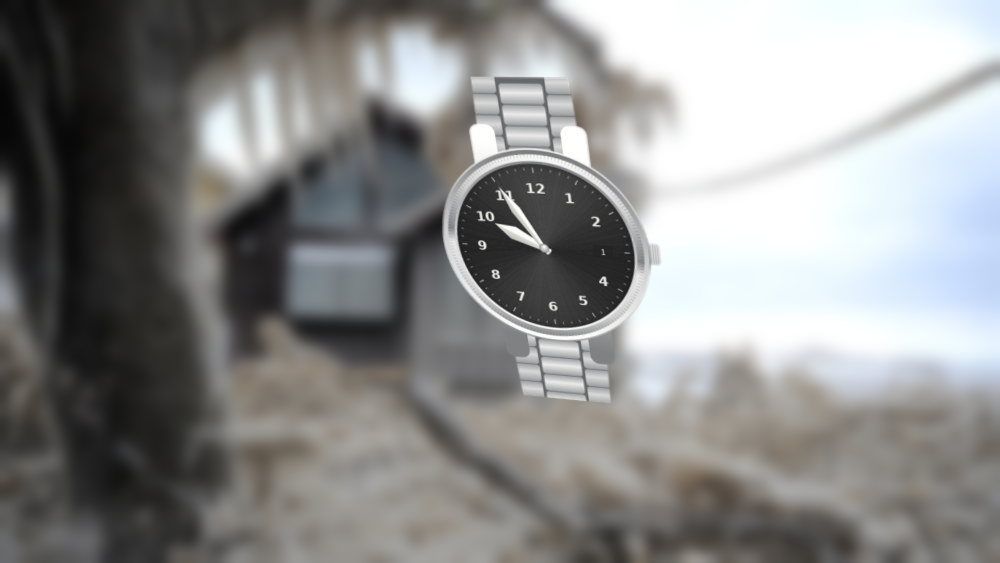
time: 9:55
